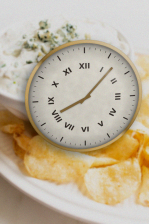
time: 8:07
